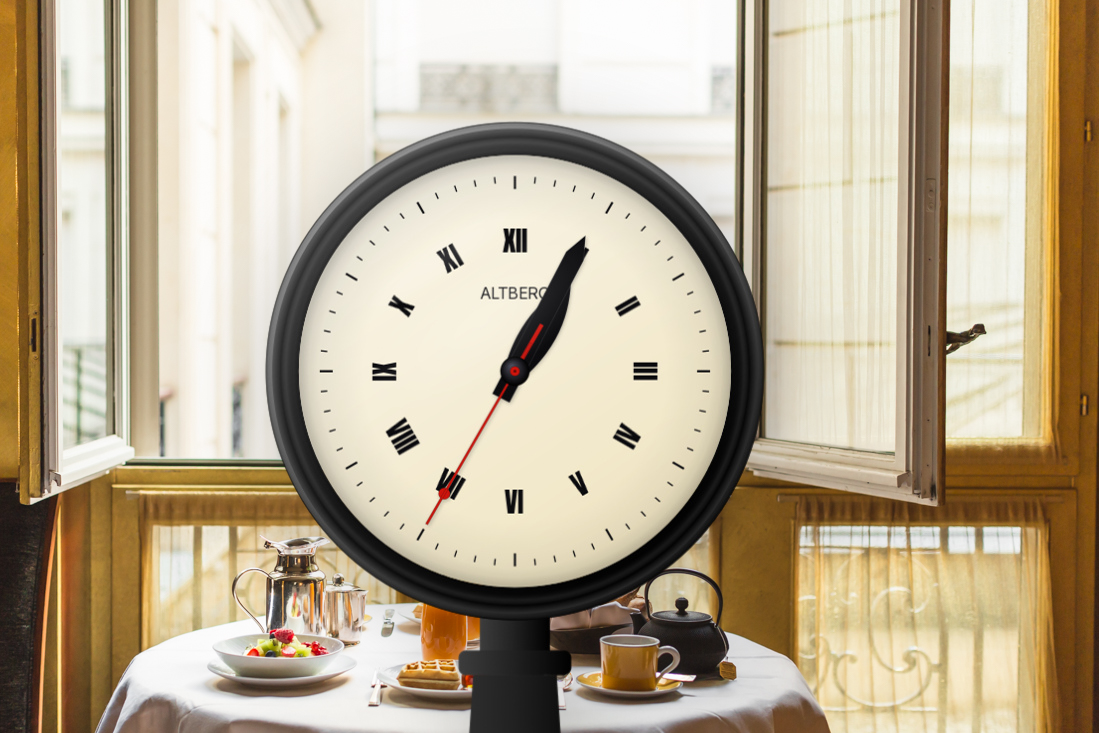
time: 1:04:35
